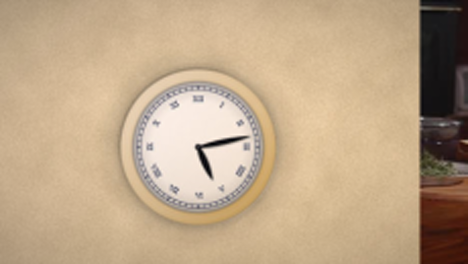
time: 5:13
